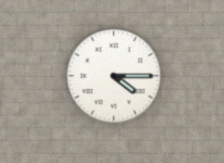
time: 4:15
